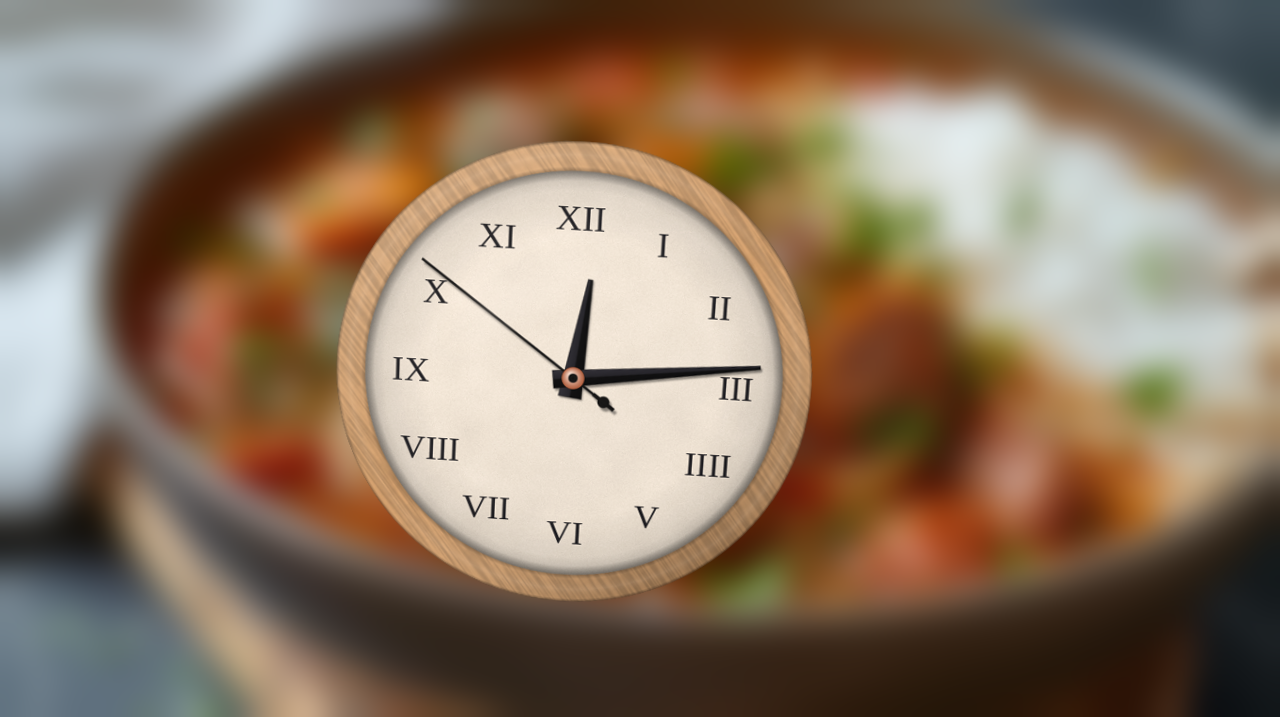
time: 12:13:51
